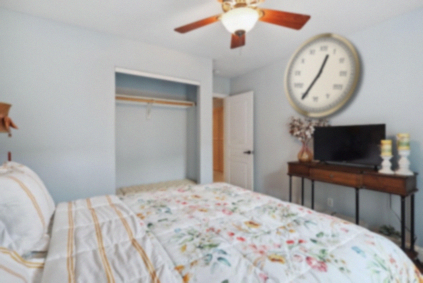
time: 12:35
